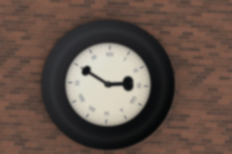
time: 2:50
